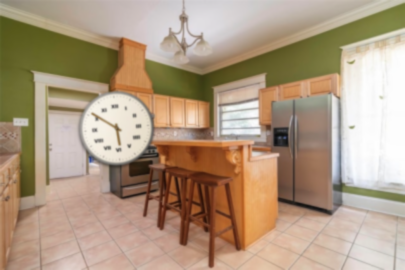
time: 5:51
